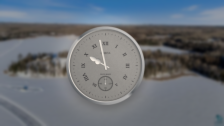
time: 9:58
